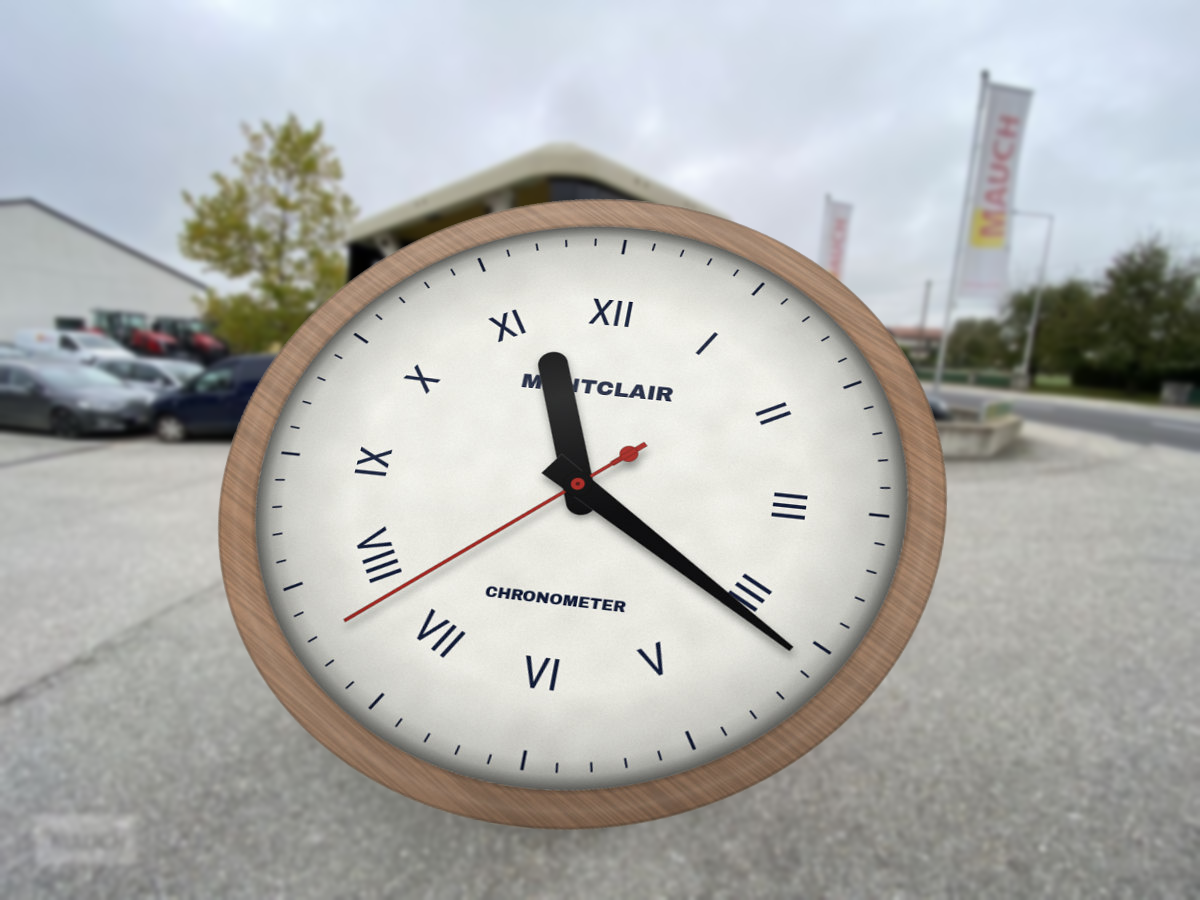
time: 11:20:38
